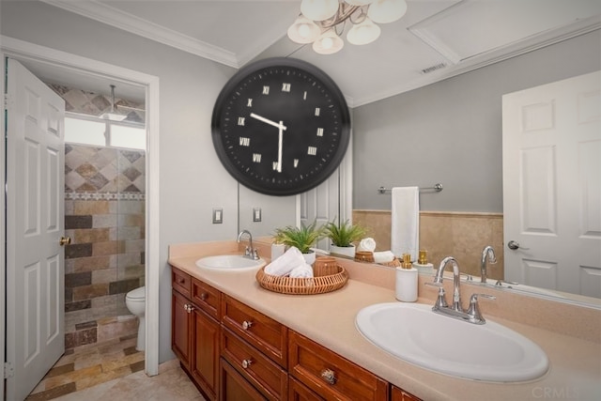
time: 9:29
